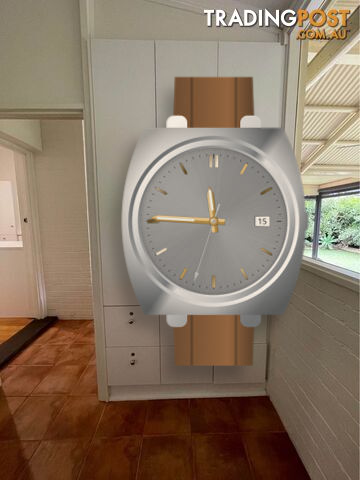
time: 11:45:33
